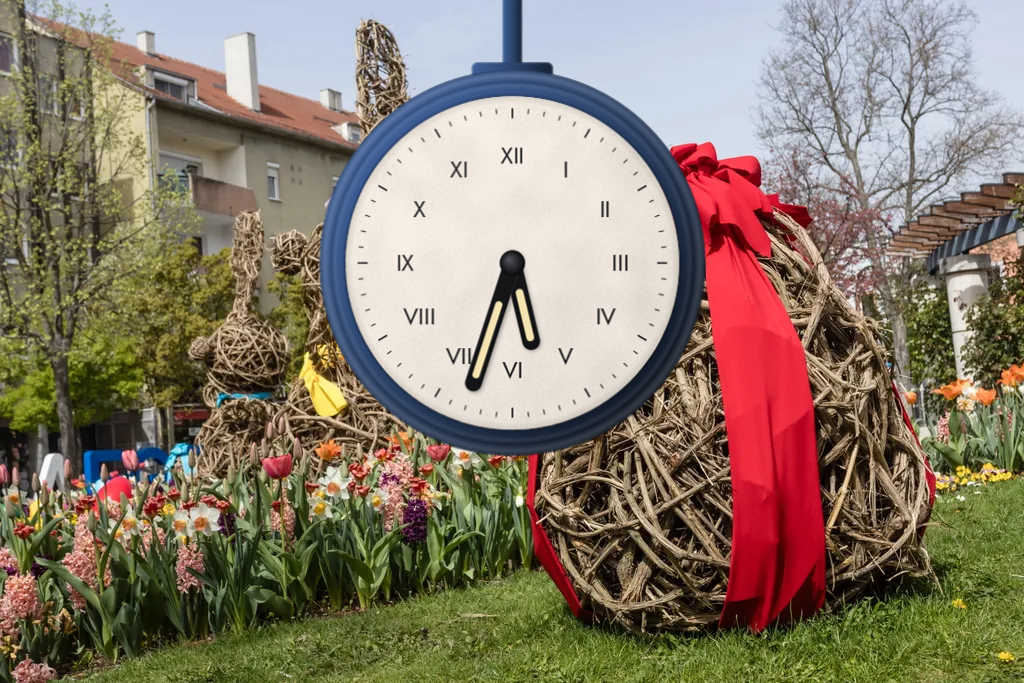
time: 5:33
